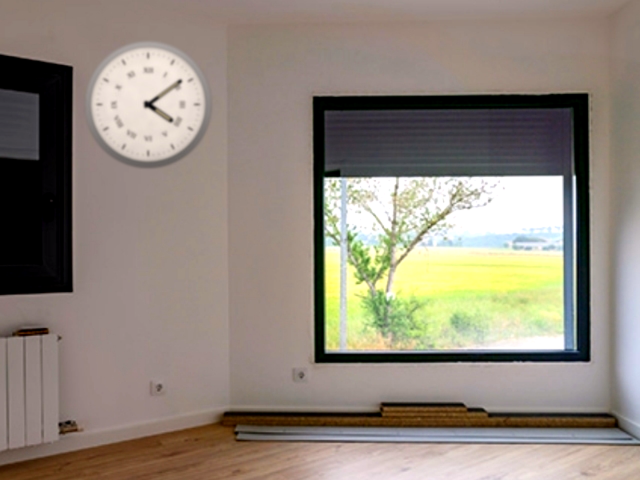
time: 4:09
